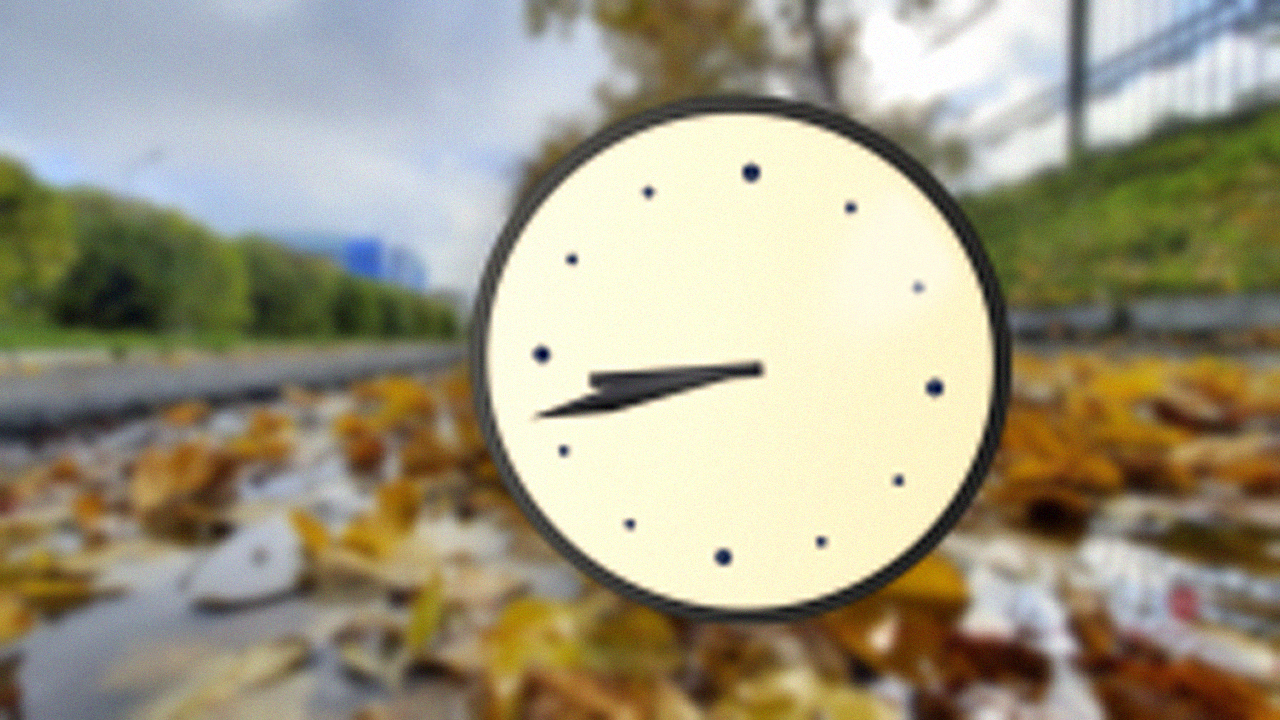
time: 8:42
